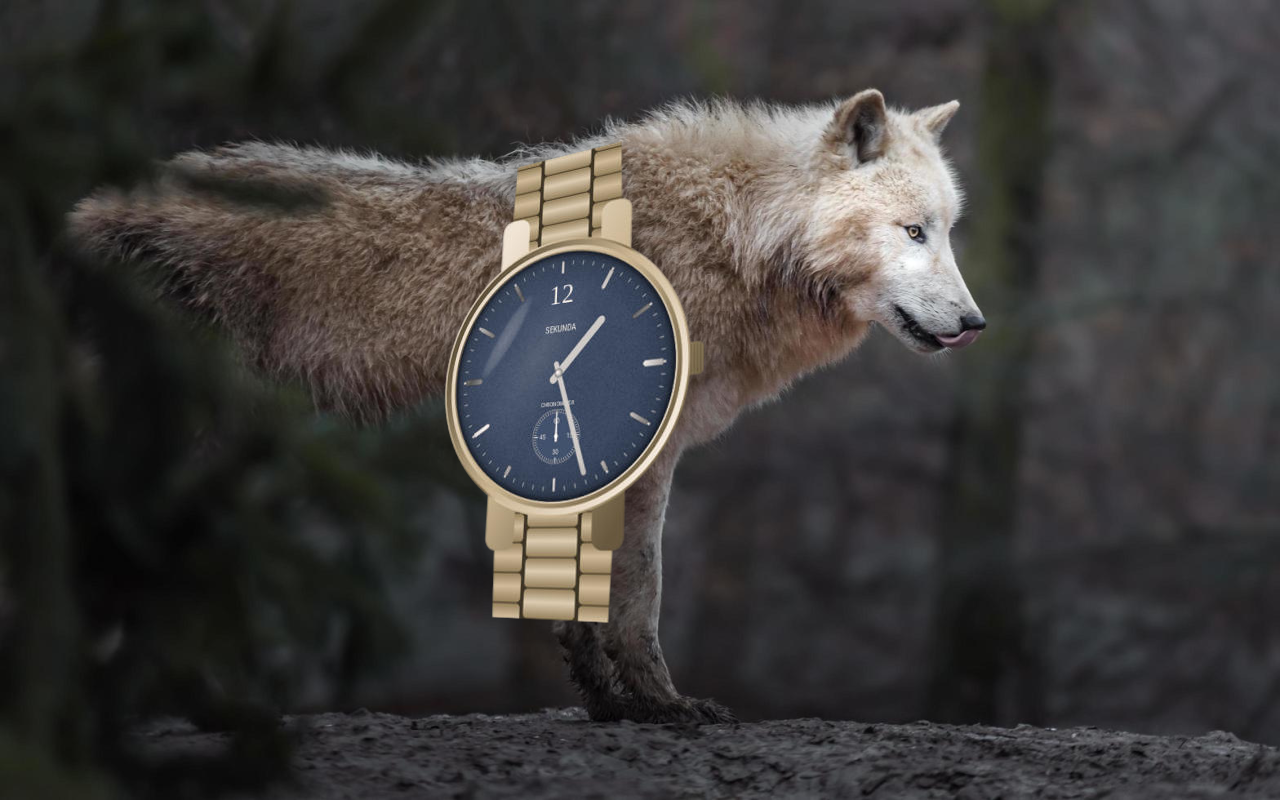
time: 1:27
